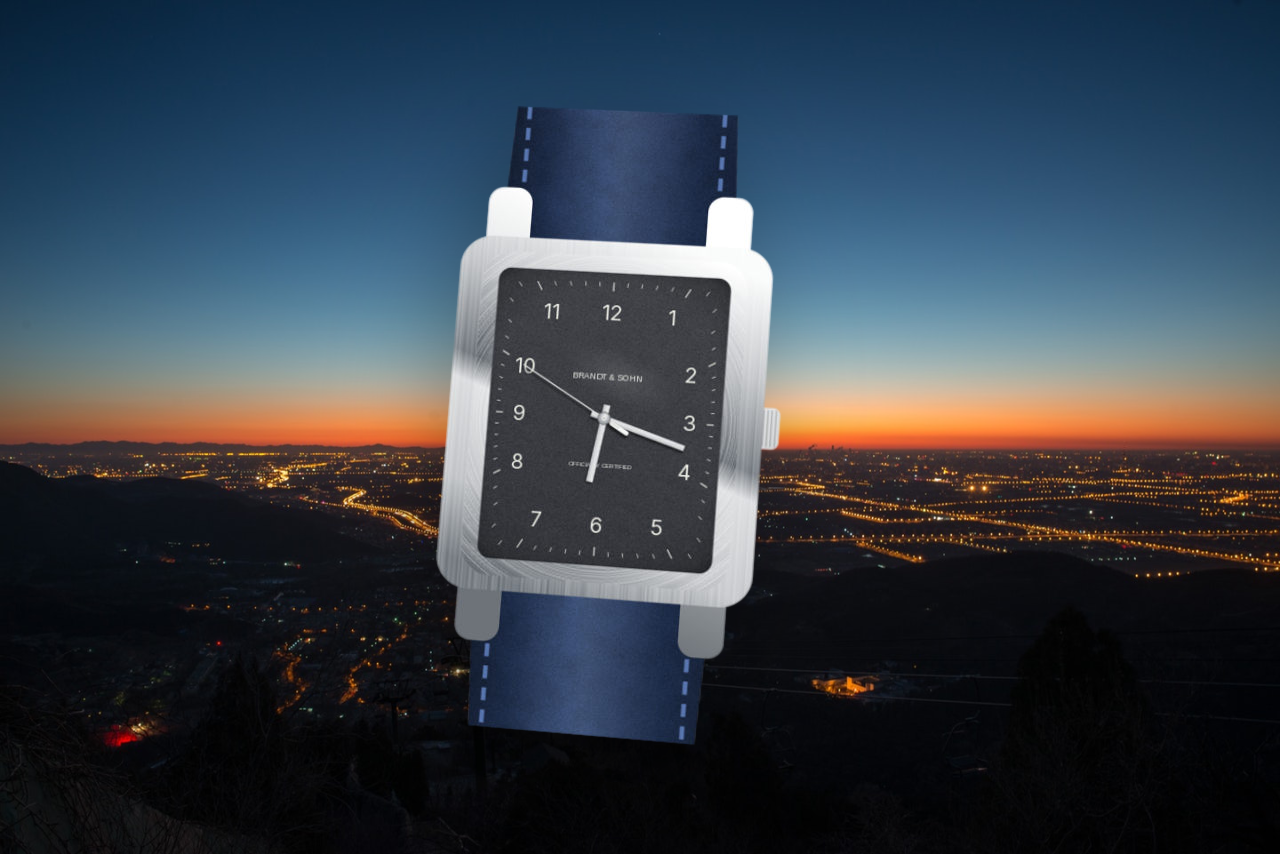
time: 6:17:50
